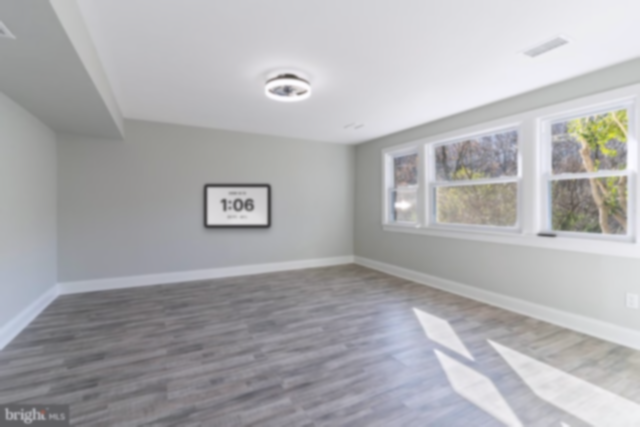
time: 1:06
